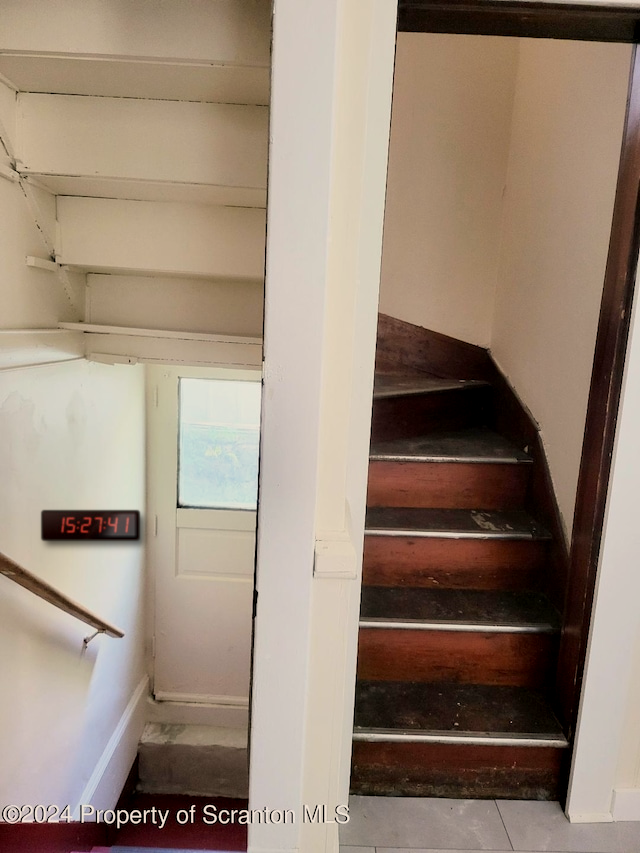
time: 15:27:41
